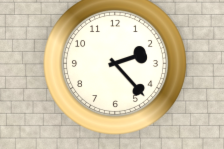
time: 2:23
